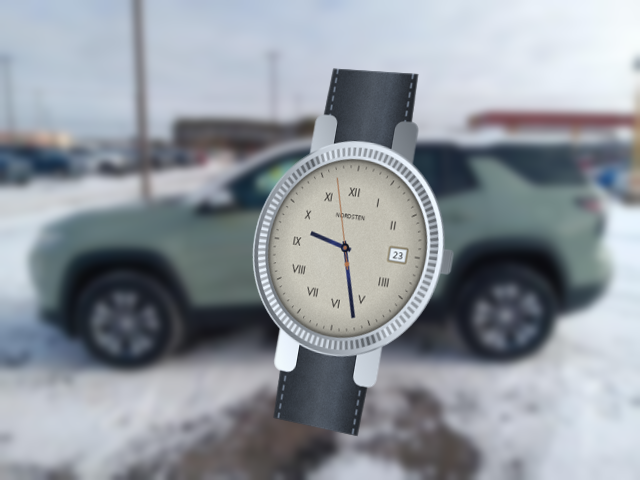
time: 9:26:57
